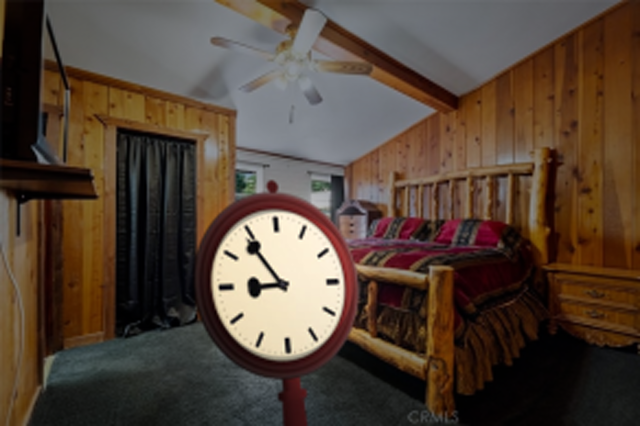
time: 8:54
